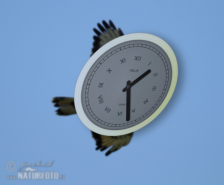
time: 1:27
